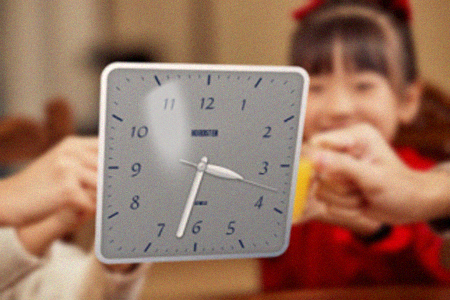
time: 3:32:18
